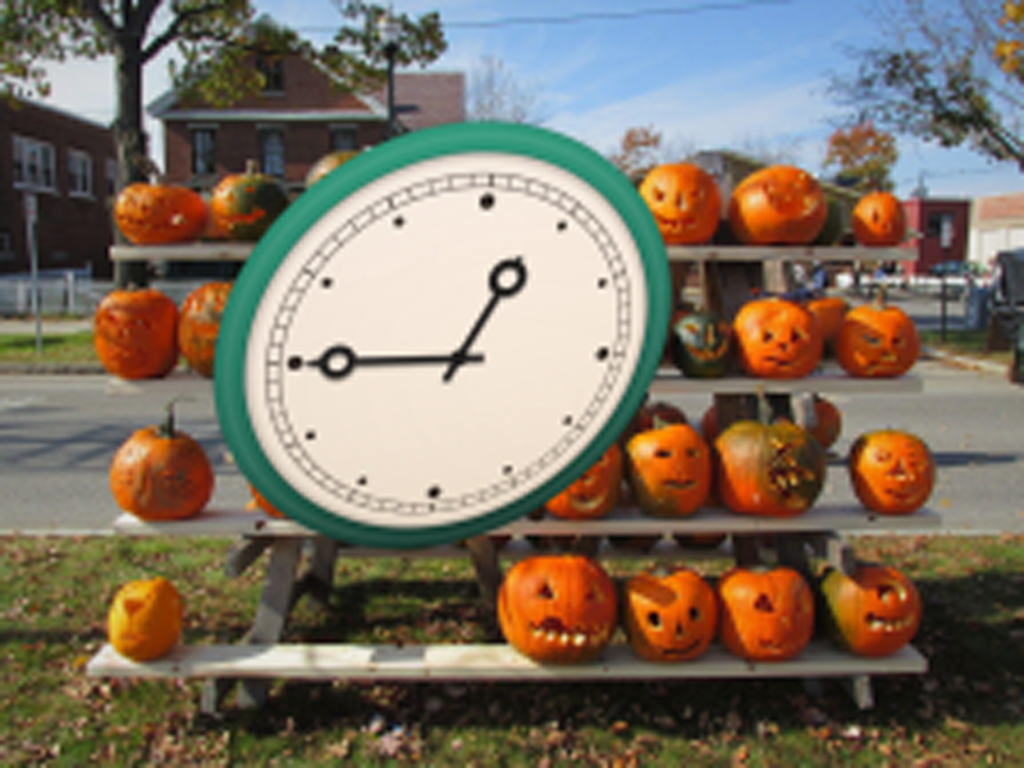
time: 12:45
